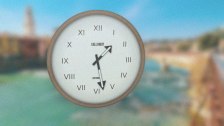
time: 1:28
